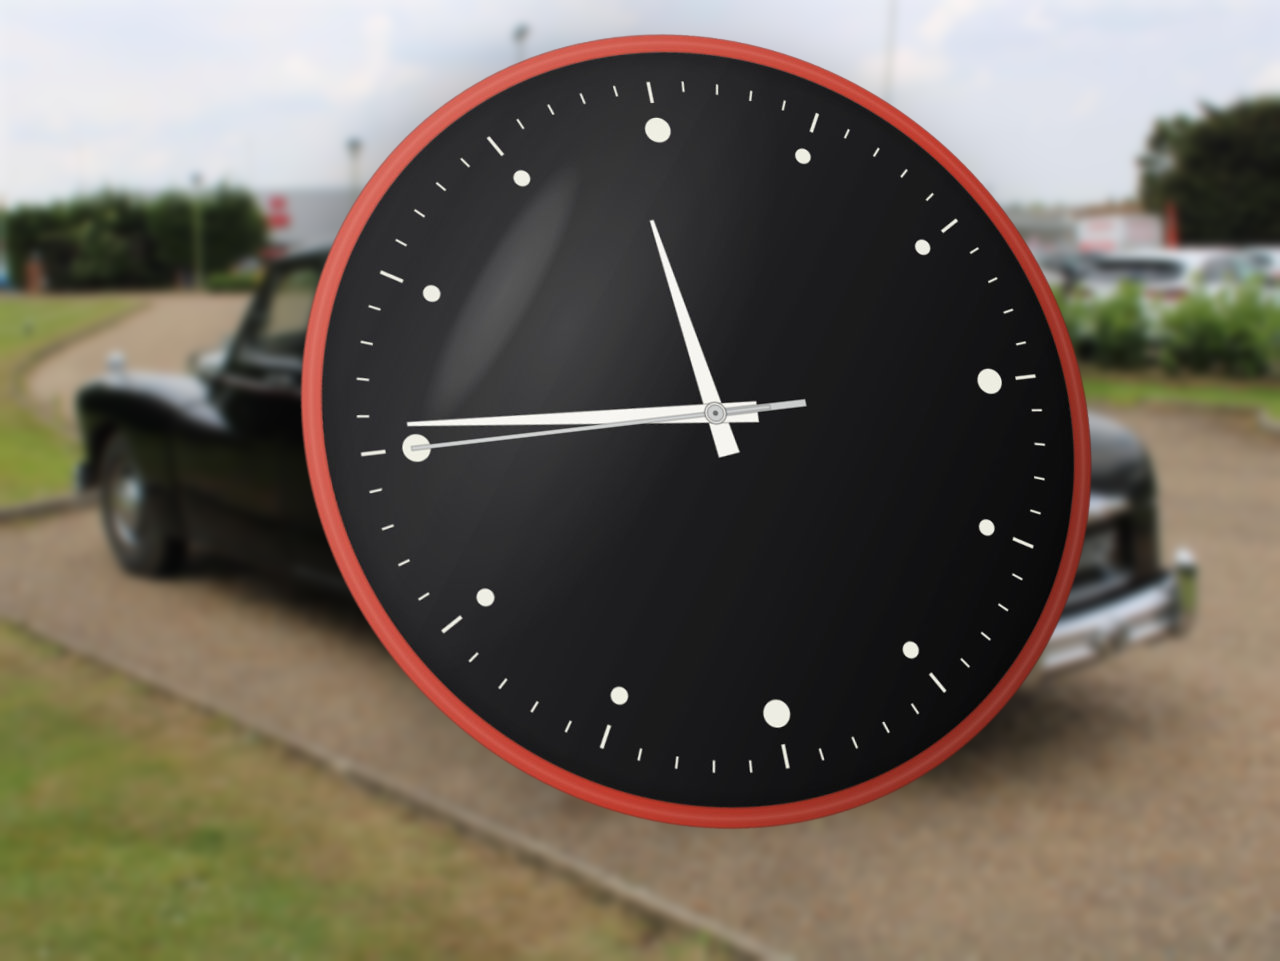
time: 11:45:45
